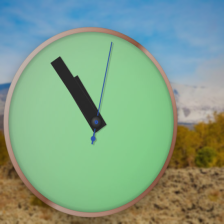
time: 10:54:02
